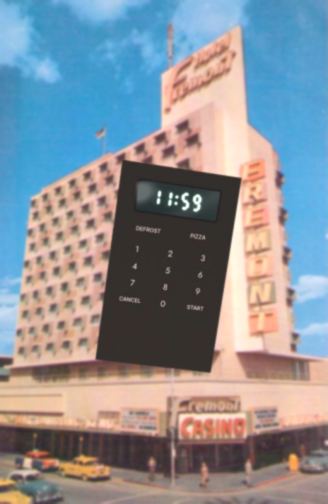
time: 11:59
